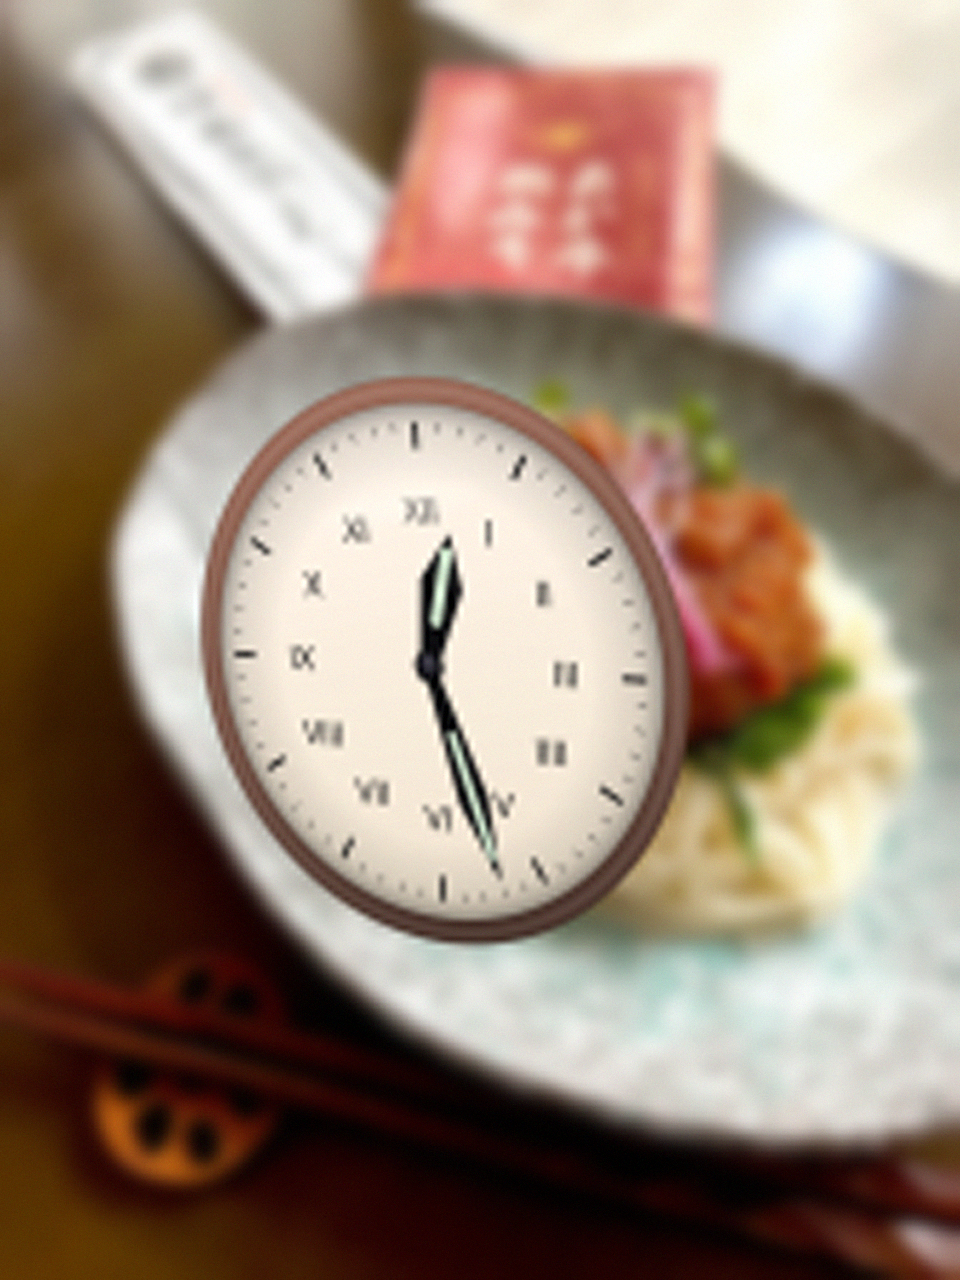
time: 12:27
